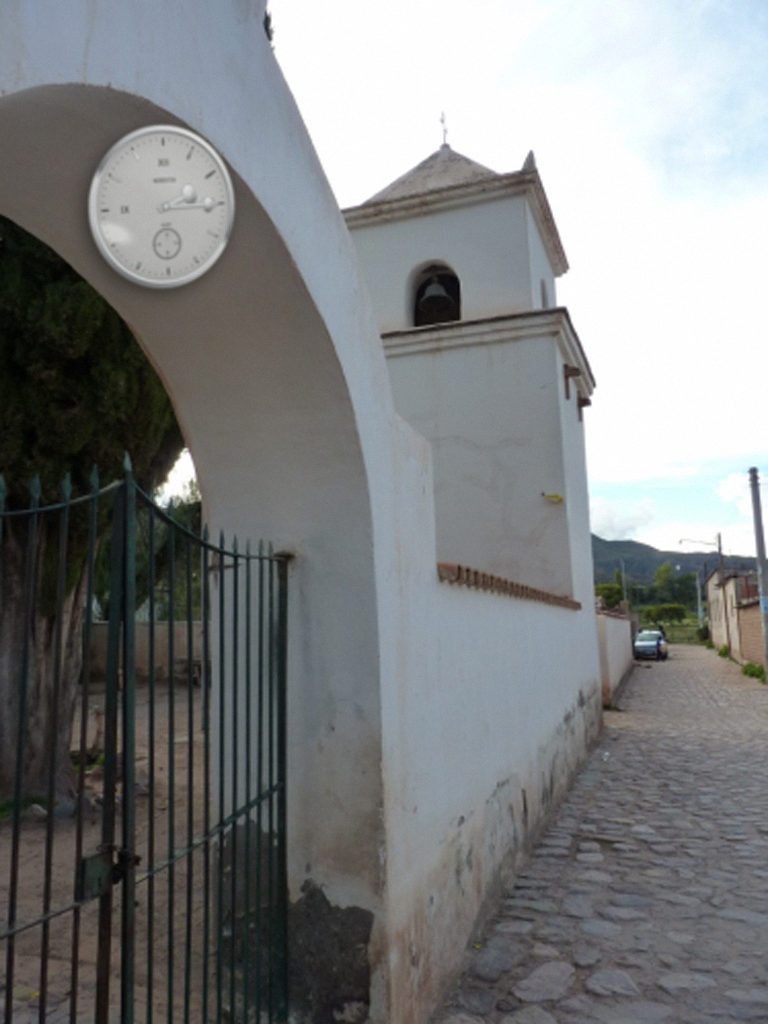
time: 2:15
